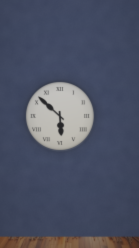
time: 5:52
